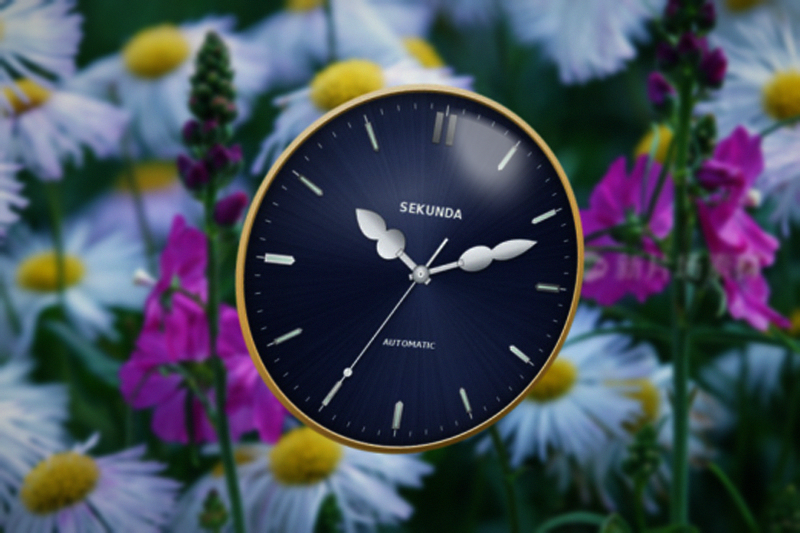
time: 10:11:35
